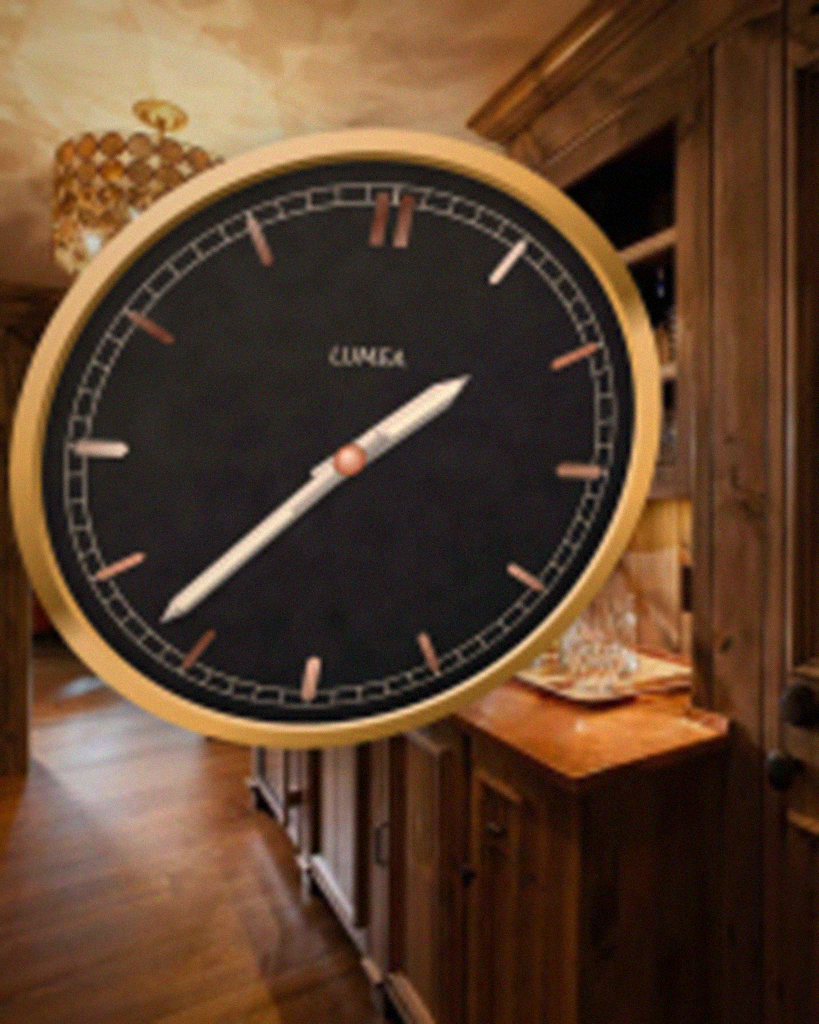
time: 1:37
